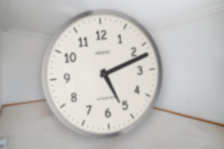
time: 5:12
